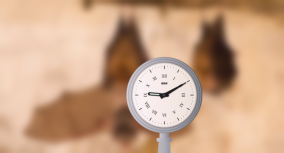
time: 9:10
